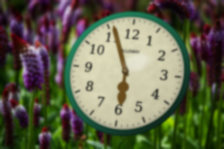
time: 5:56
